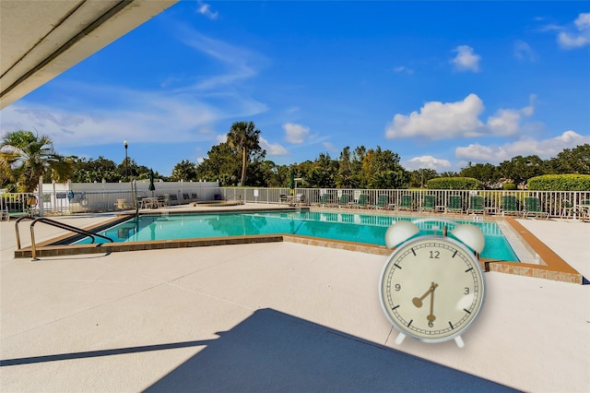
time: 7:30
